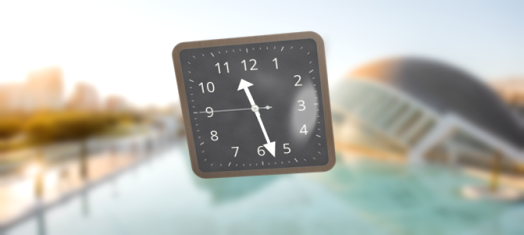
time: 11:27:45
